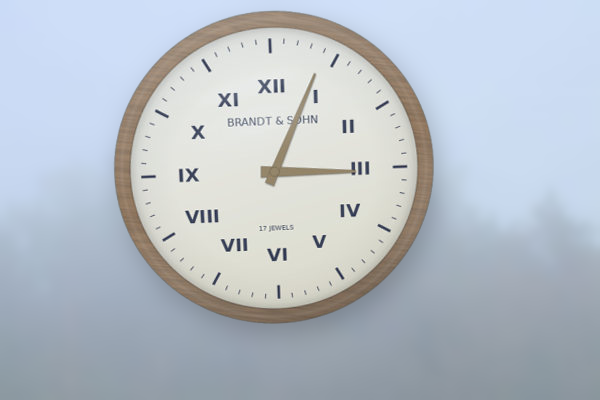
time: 3:04
